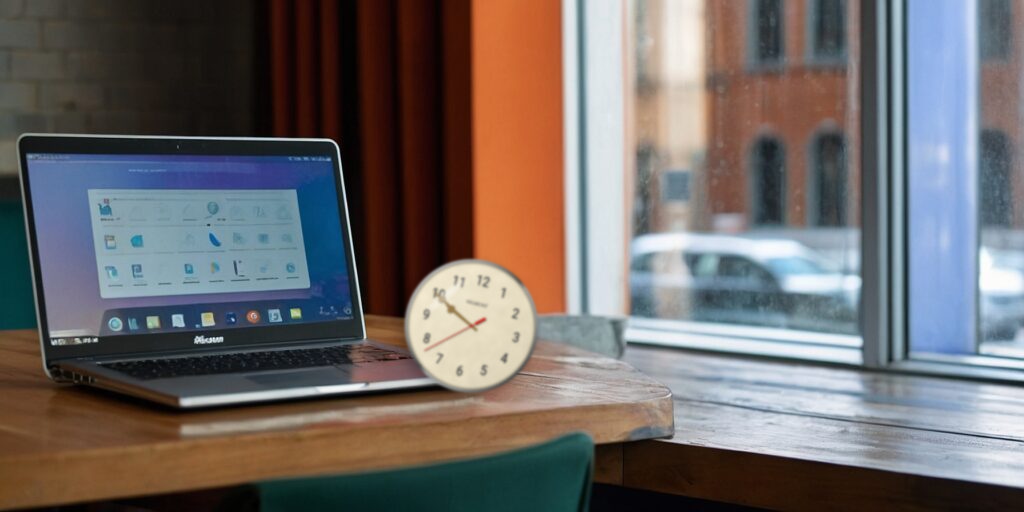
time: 9:49:38
